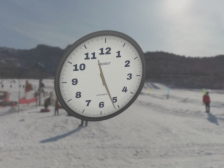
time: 11:26
